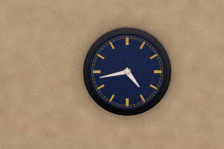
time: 4:43
